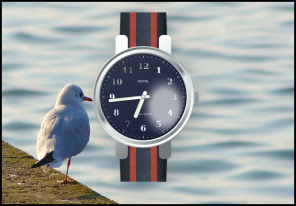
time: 6:44
